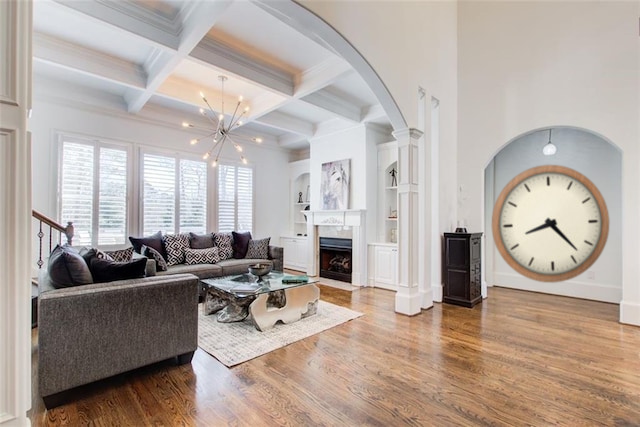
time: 8:23
